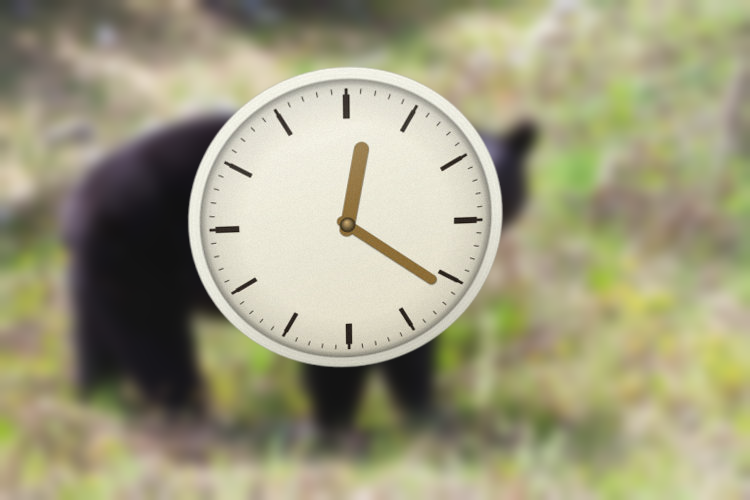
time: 12:21
